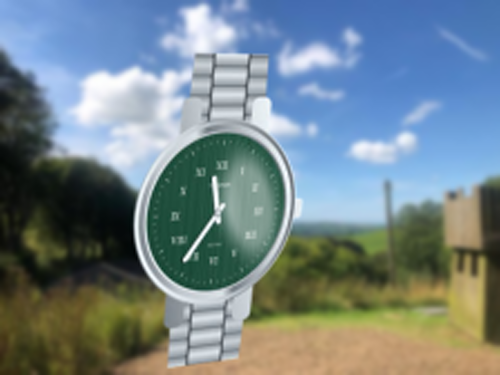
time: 11:36
